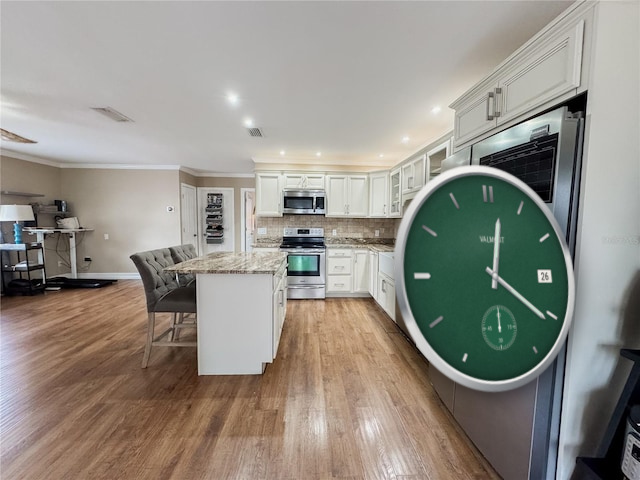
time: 12:21
